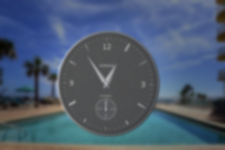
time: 12:54
